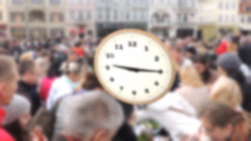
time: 9:15
